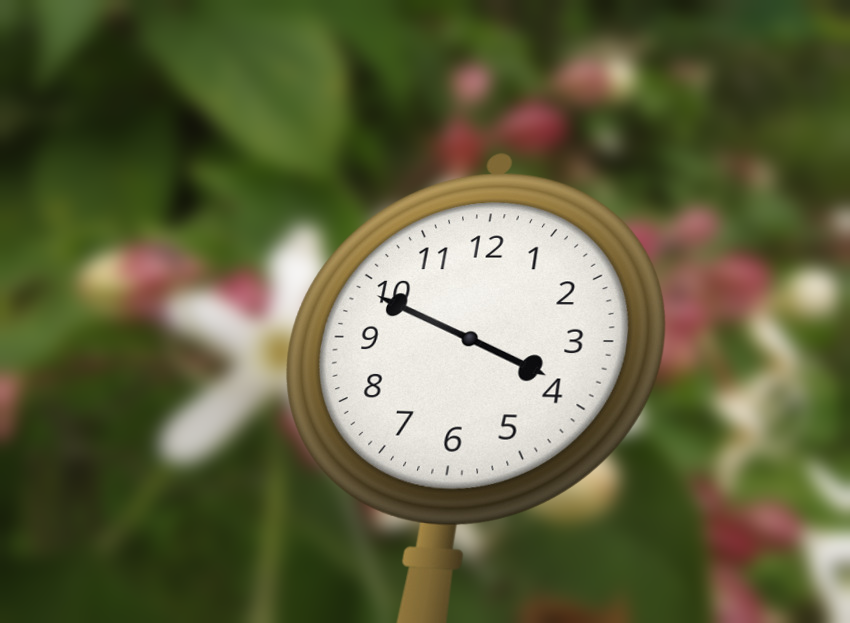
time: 3:49
